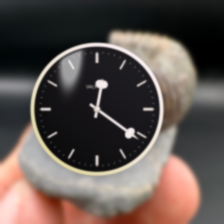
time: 12:21
